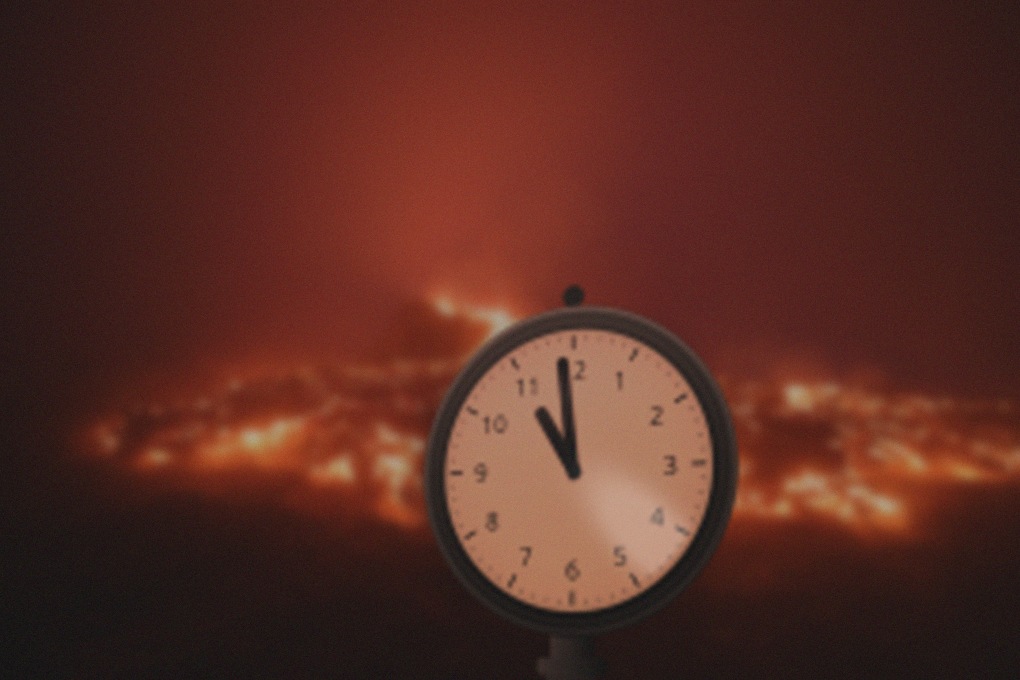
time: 10:59
